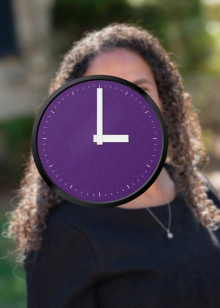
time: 3:00
